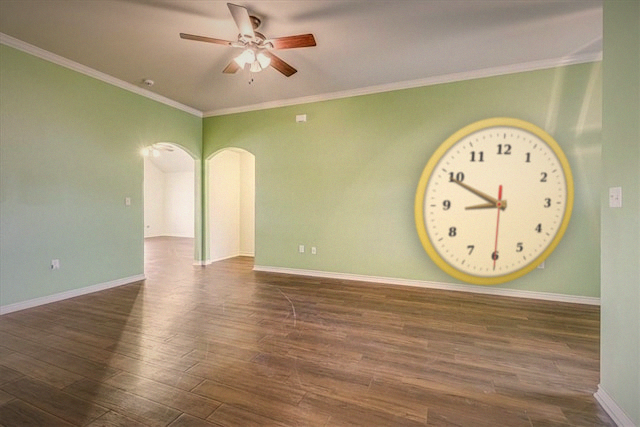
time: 8:49:30
